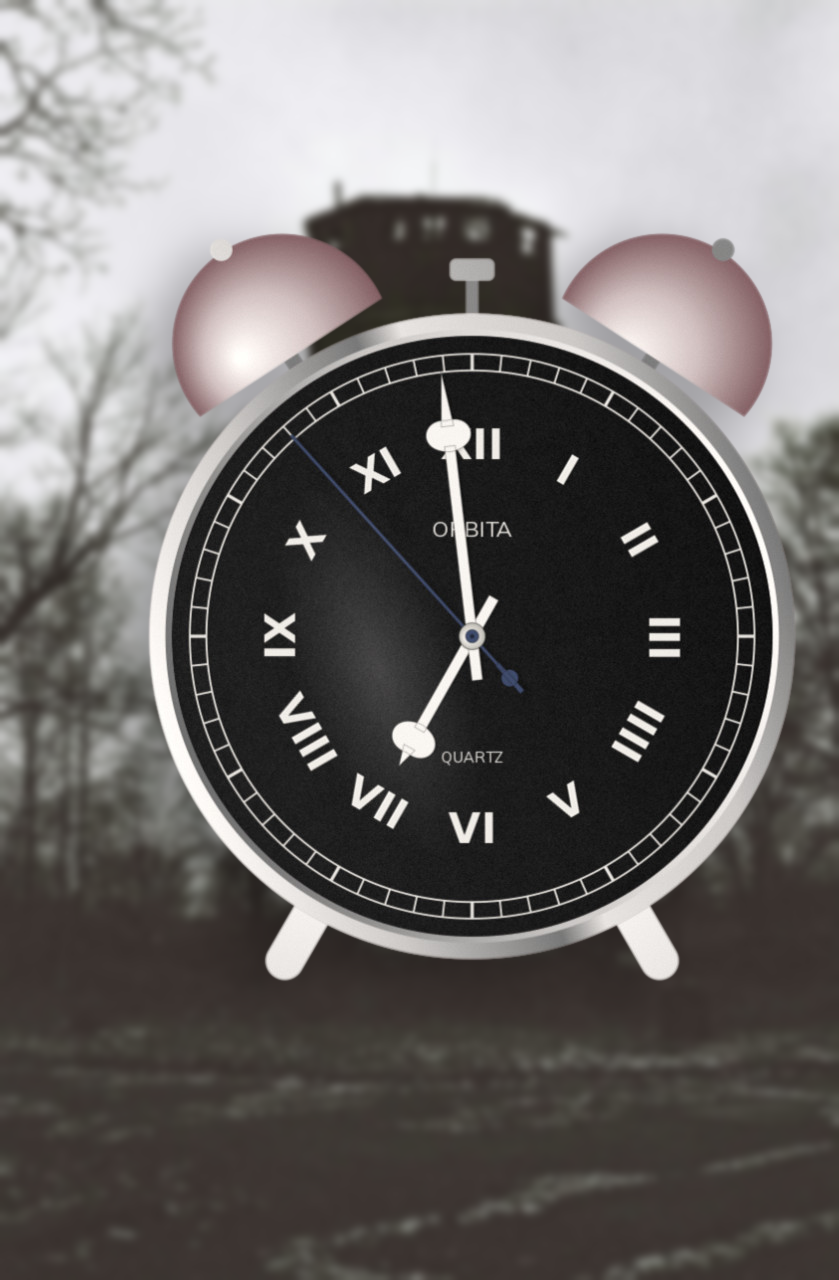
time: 6:58:53
